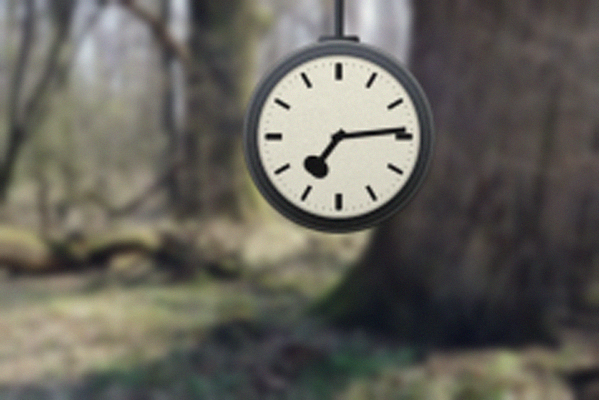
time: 7:14
